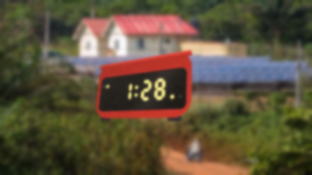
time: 1:28
